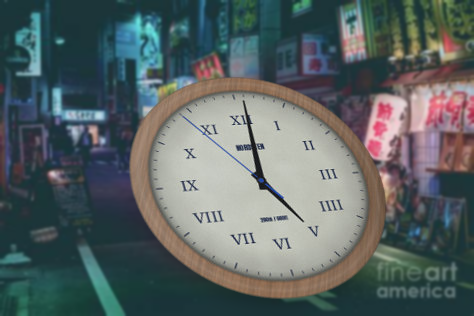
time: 5:00:54
